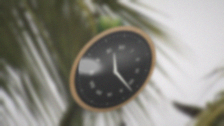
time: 11:22
